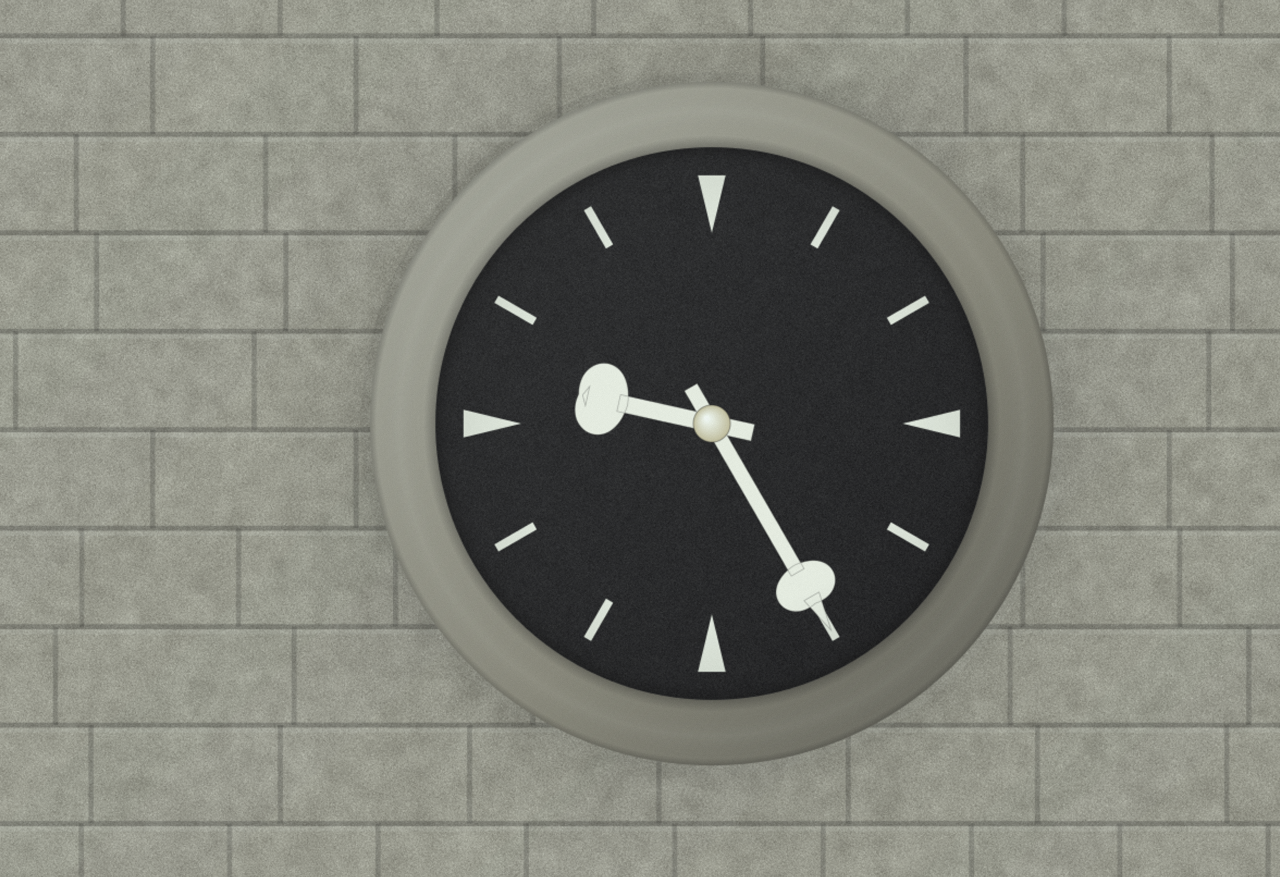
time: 9:25
